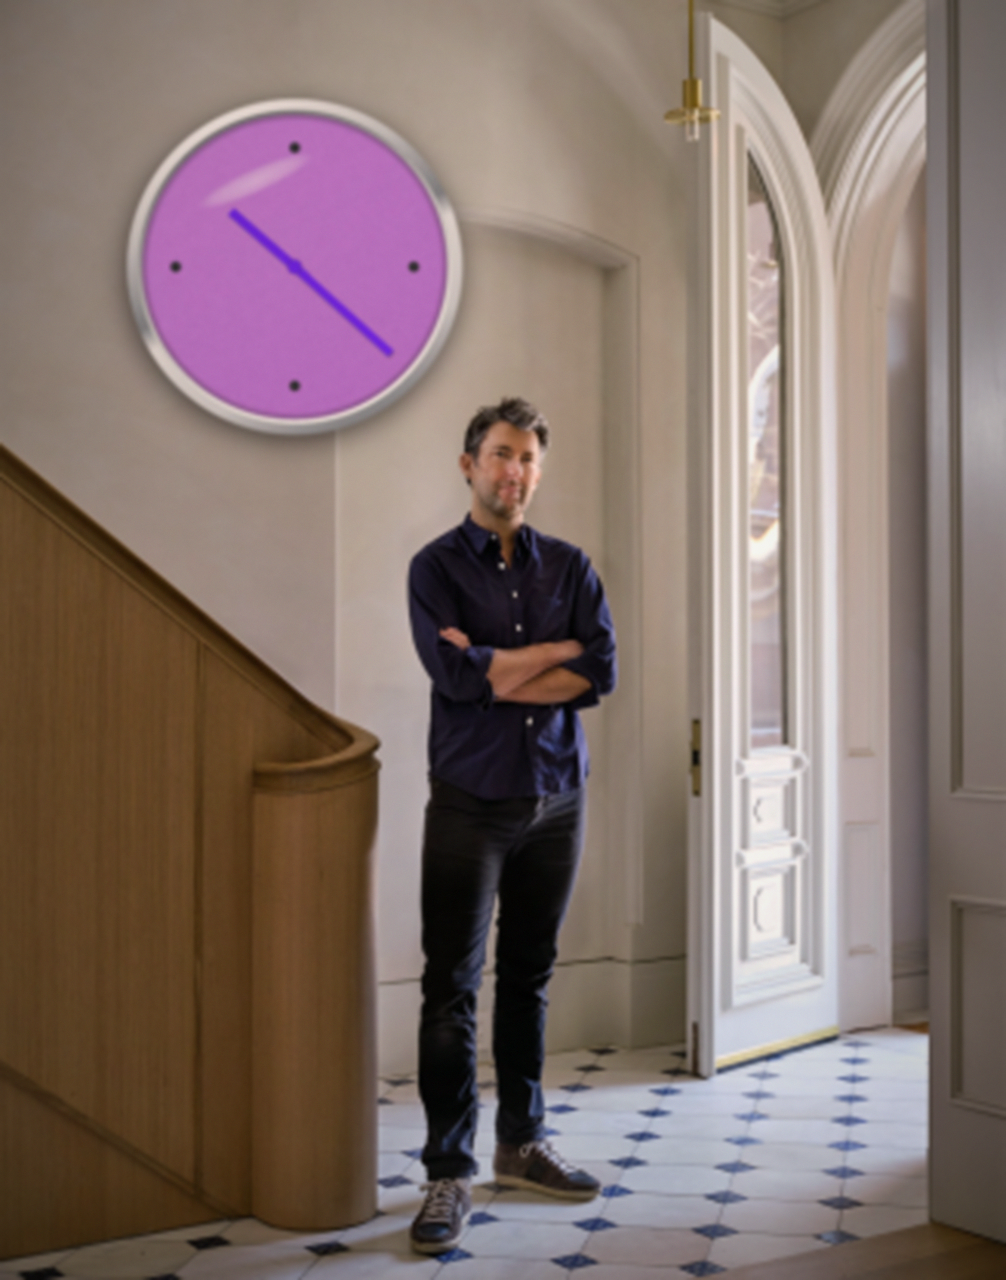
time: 10:22
